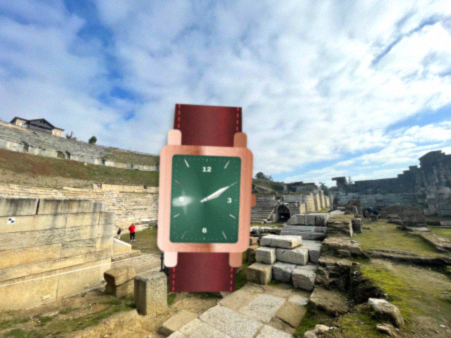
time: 2:10
